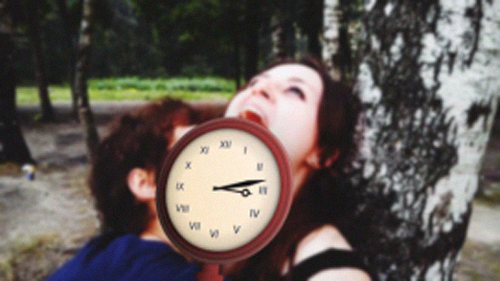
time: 3:13
